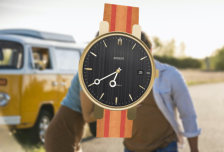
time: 6:40
